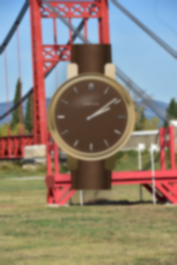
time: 2:09
